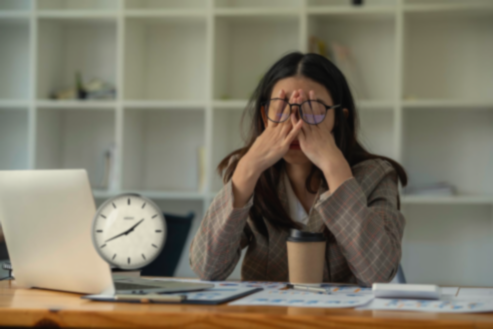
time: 1:41
